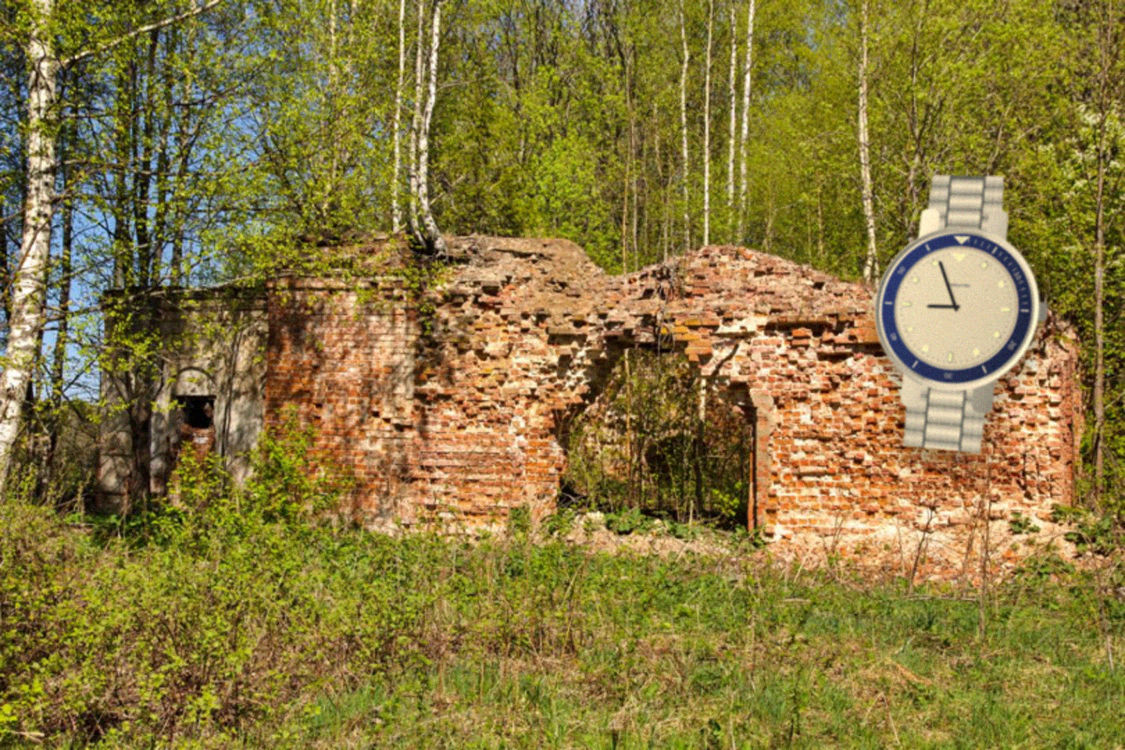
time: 8:56
